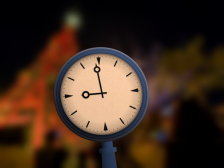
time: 8:59
